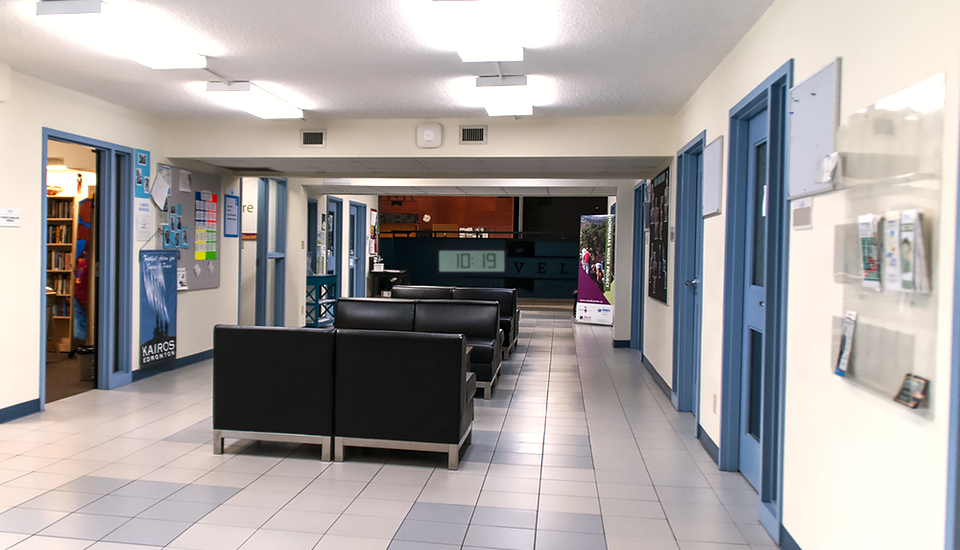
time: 10:19
